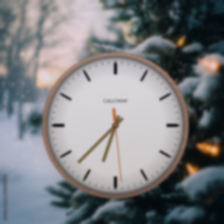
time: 6:37:29
